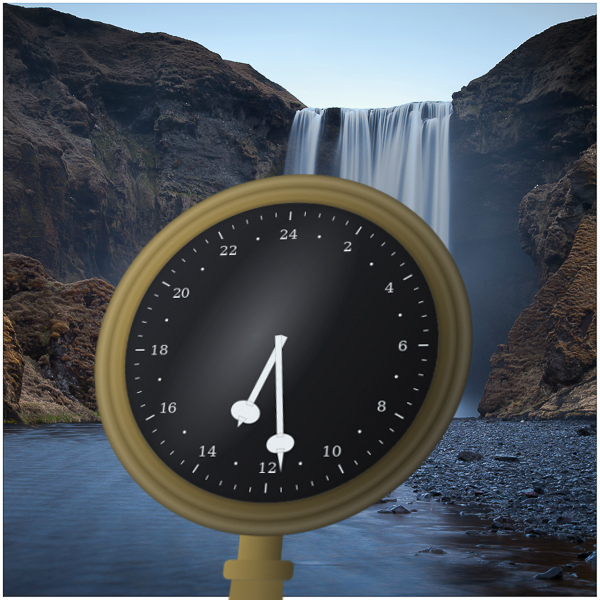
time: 13:29
